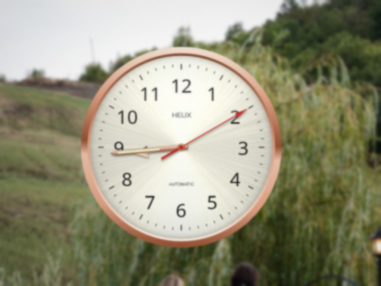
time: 8:44:10
